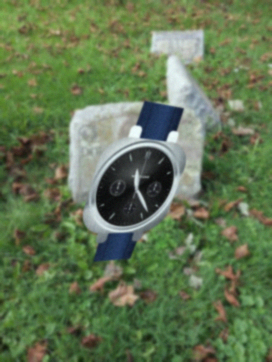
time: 11:23
